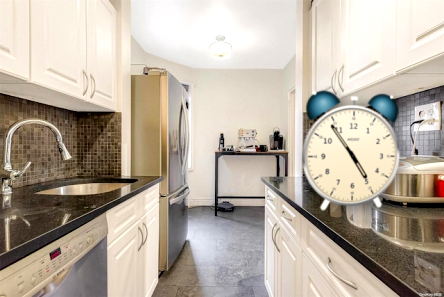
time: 4:54
